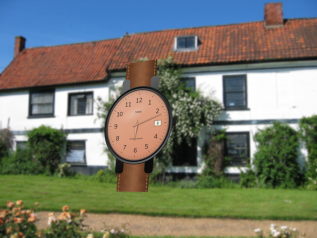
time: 6:12
